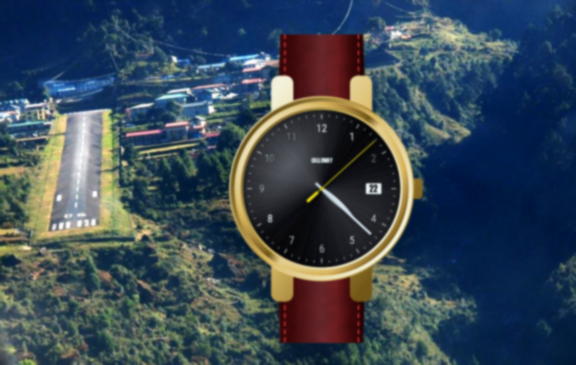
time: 4:22:08
